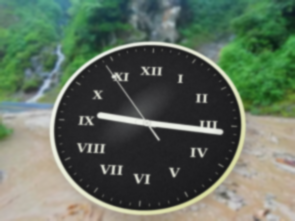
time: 9:15:54
